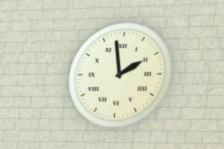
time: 1:58
